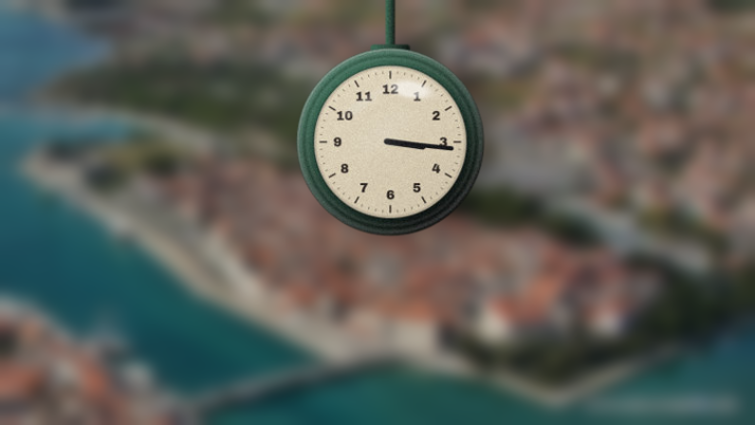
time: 3:16
